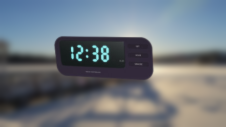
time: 12:38
